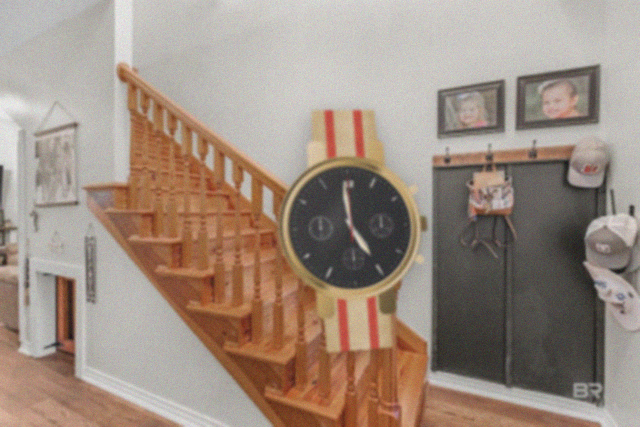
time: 4:59
